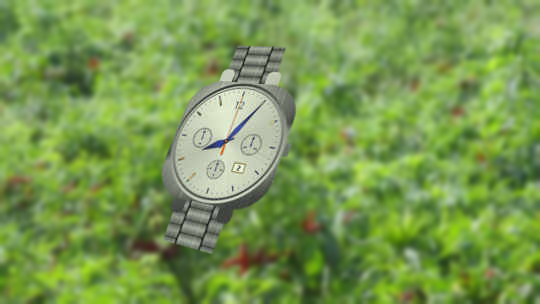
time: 8:05
